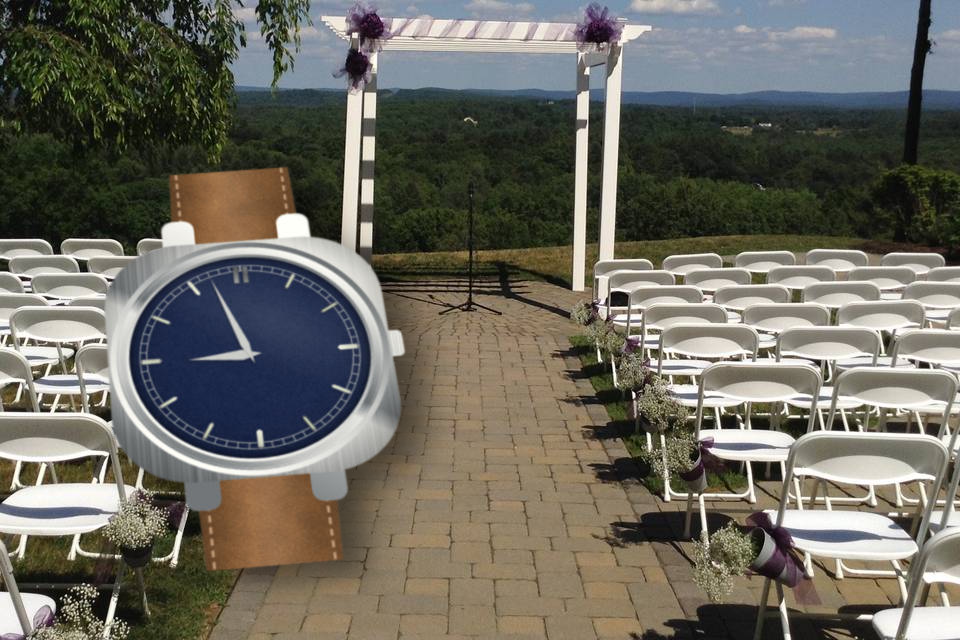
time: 8:57
